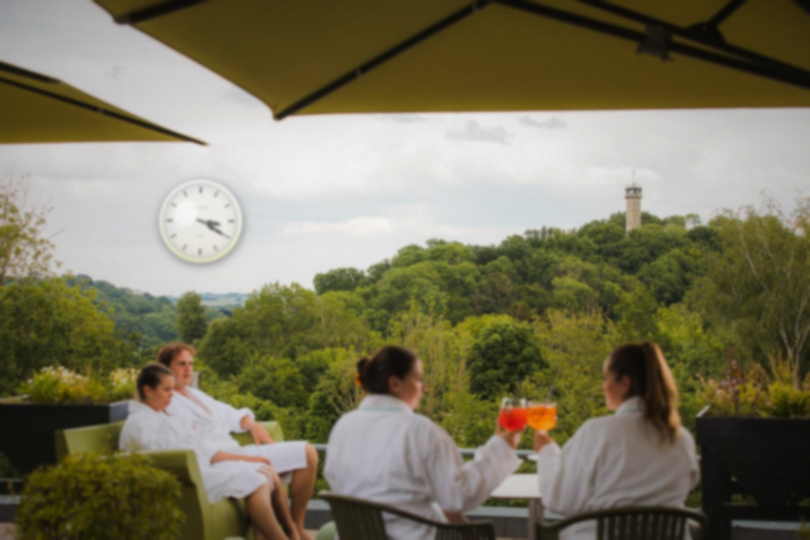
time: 3:20
